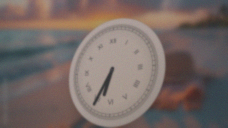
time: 6:35
